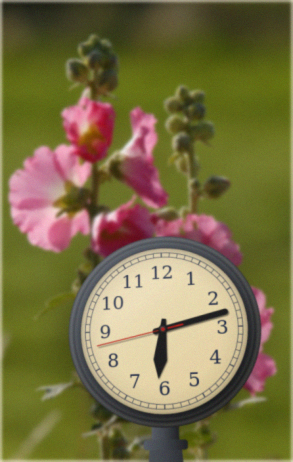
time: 6:12:43
